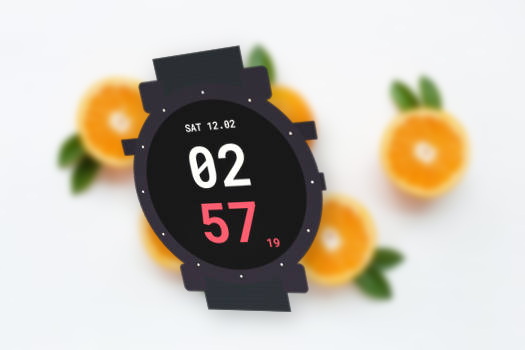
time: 2:57:19
